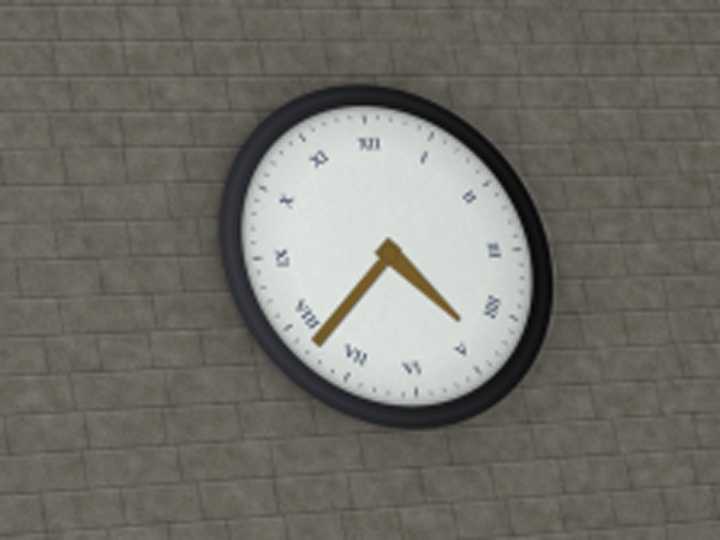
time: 4:38
